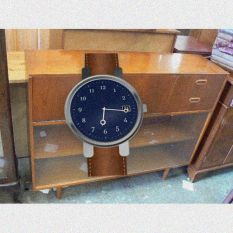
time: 6:16
